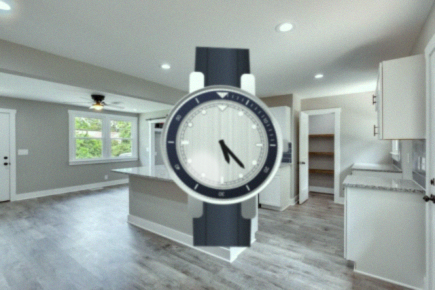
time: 5:23
